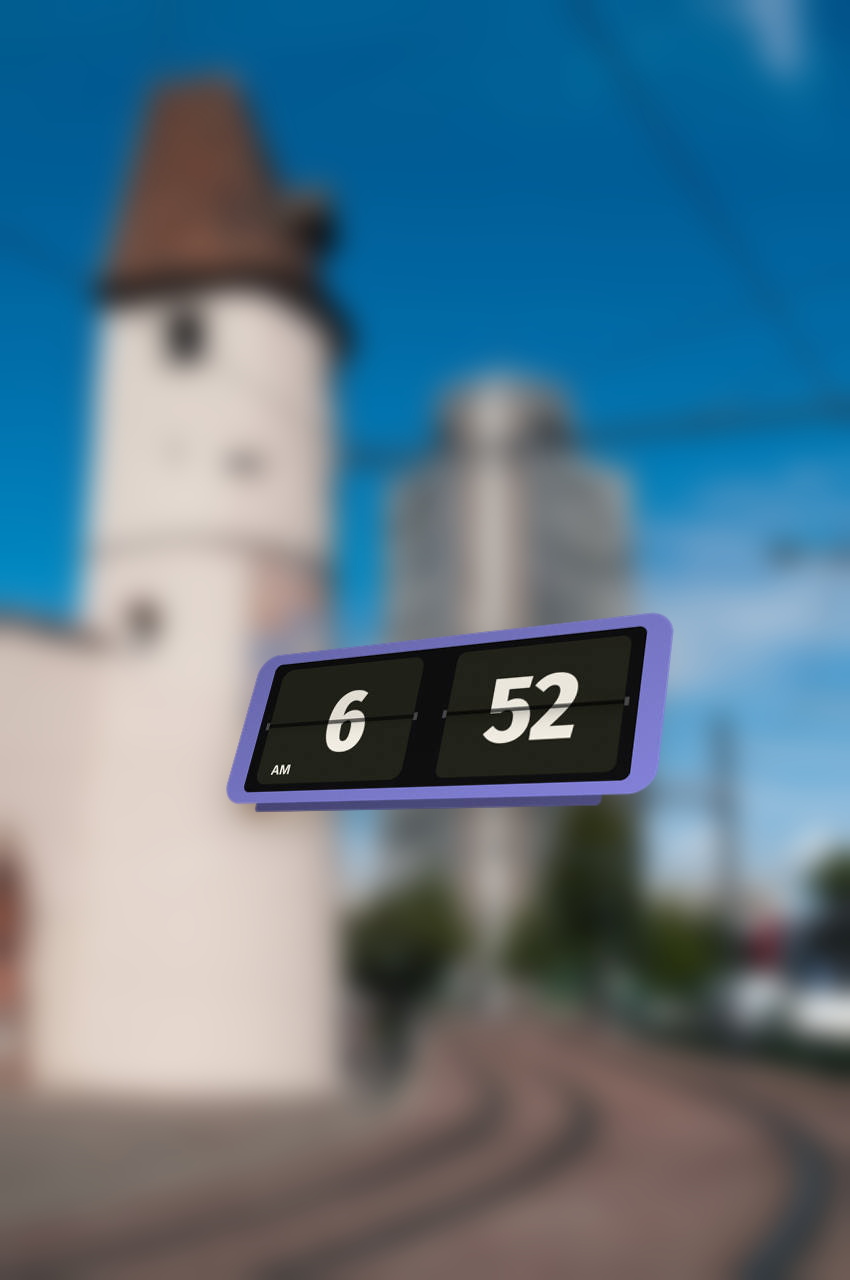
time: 6:52
